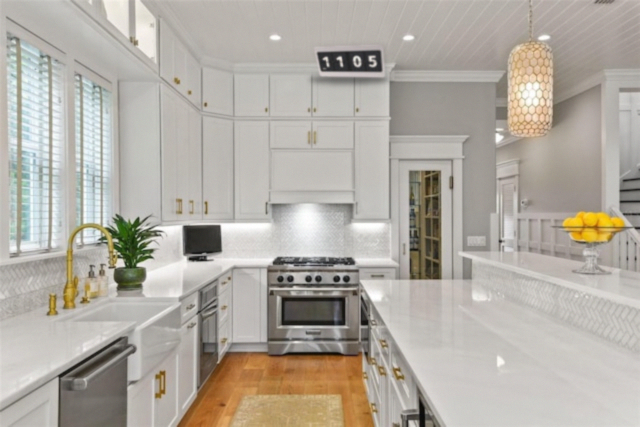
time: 11:05
